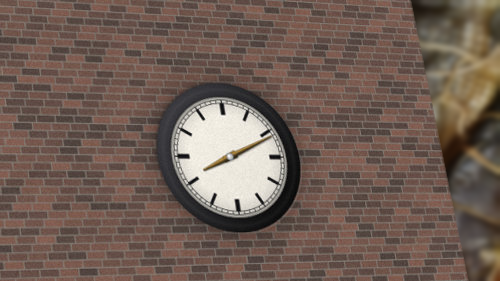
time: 8:11
